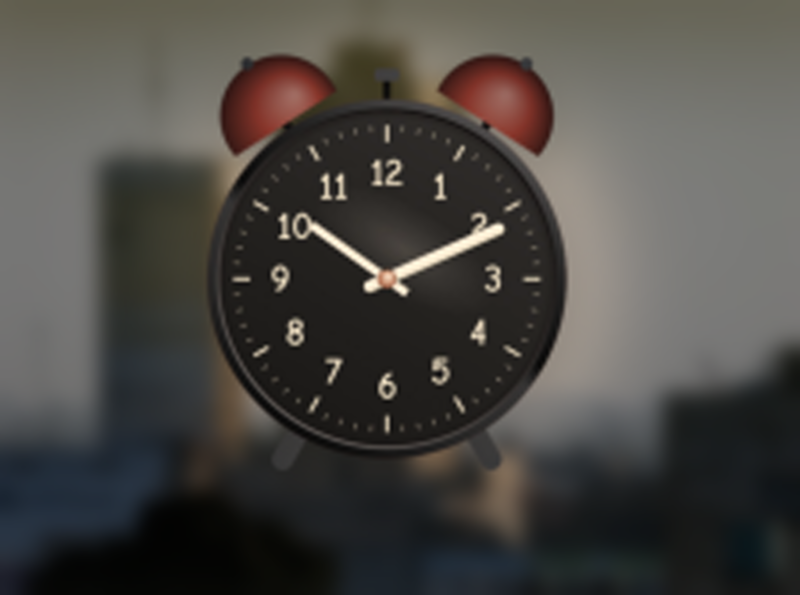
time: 10:11
